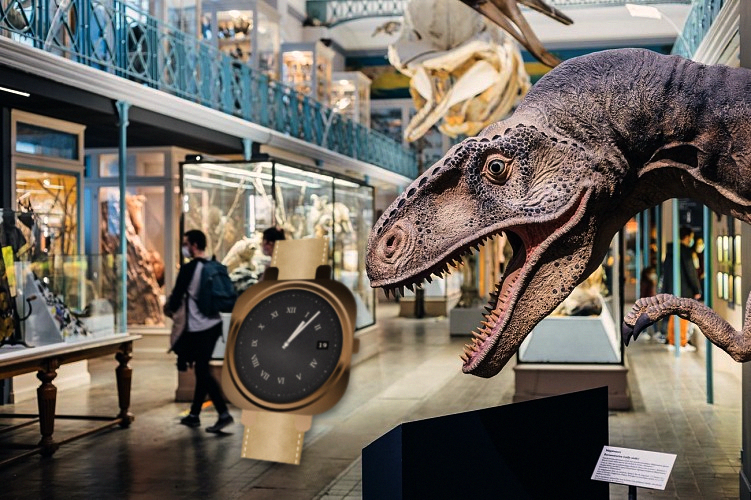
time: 1:07
